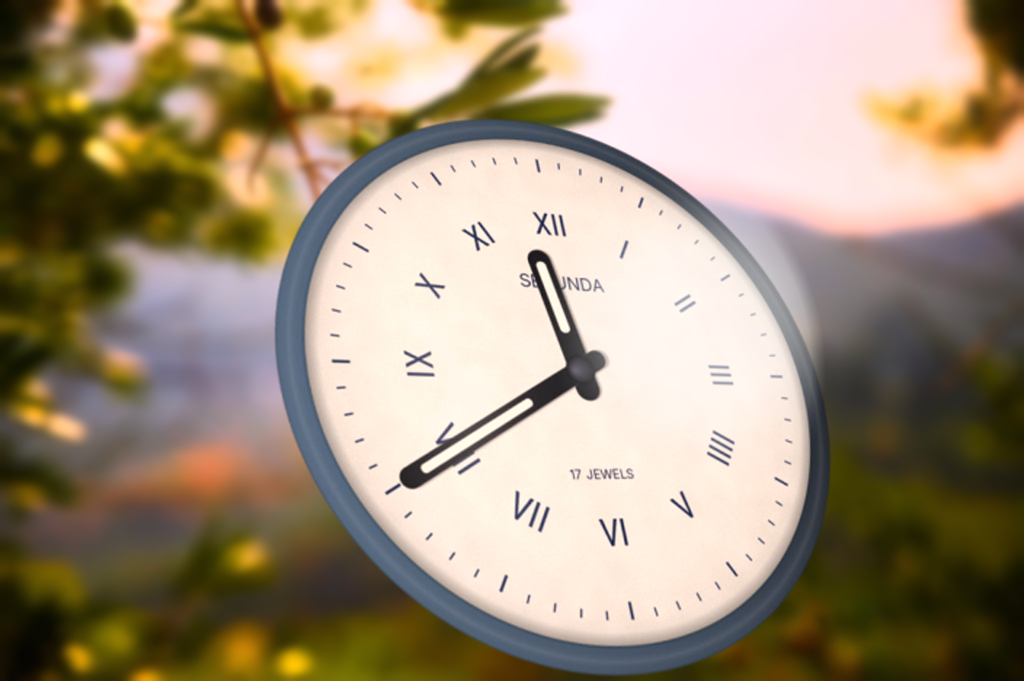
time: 11:40
